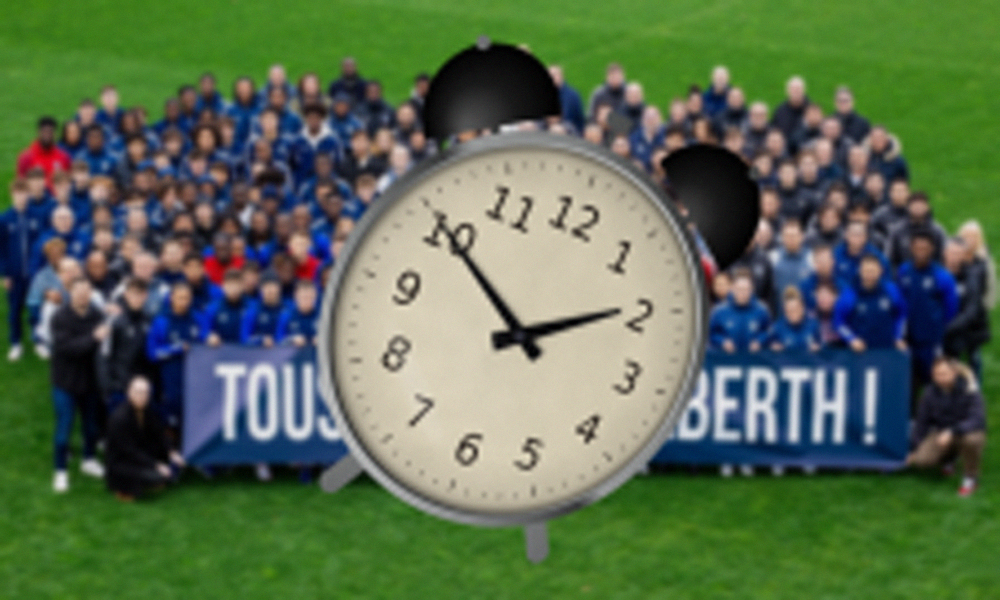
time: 1:50
